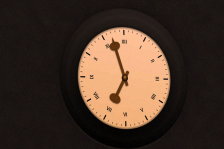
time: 6:57
